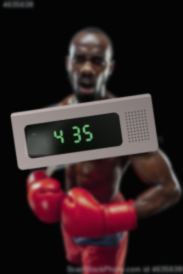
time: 4:35
